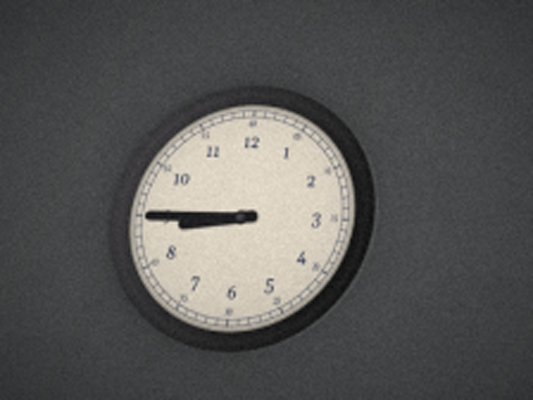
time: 8:45
